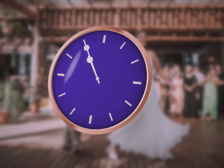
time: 10:55
